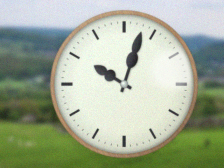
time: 10:03
